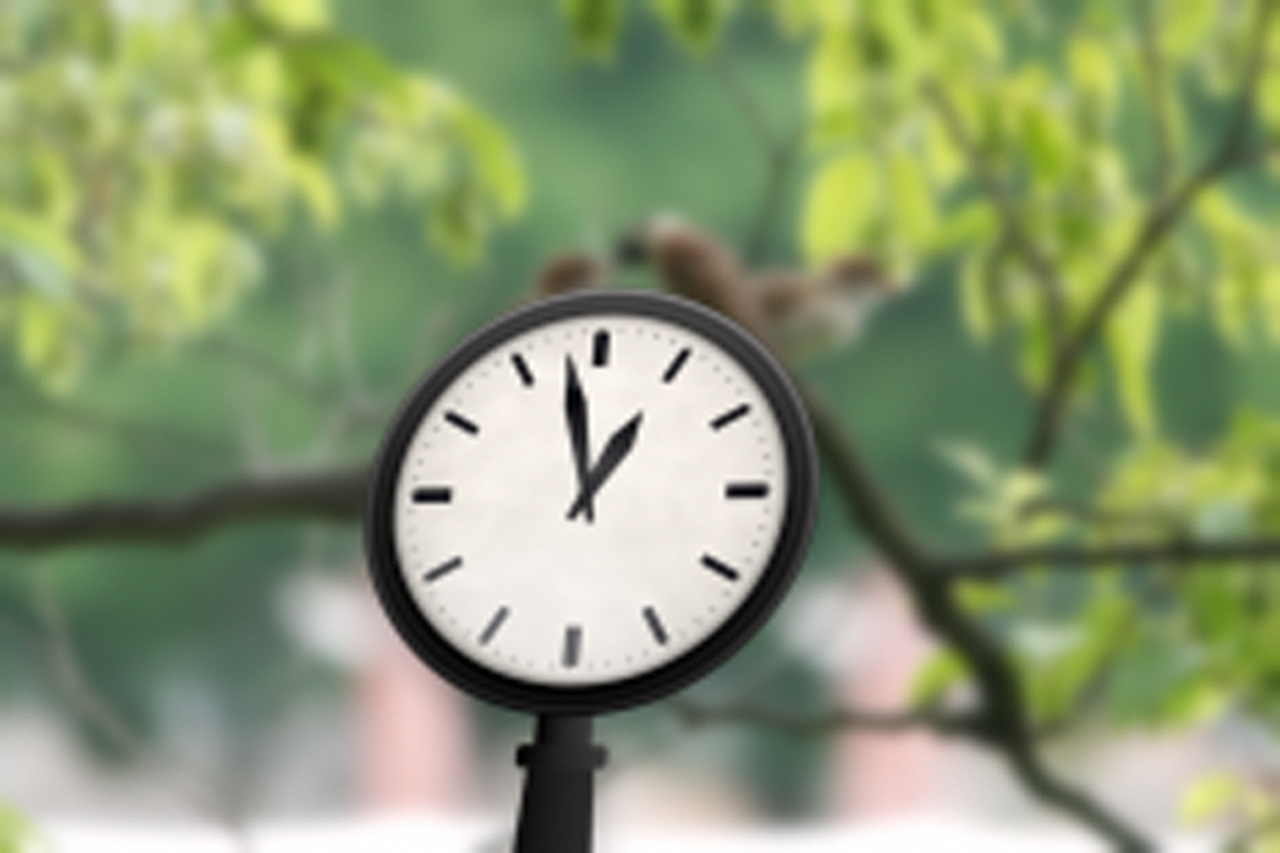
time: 12:58
